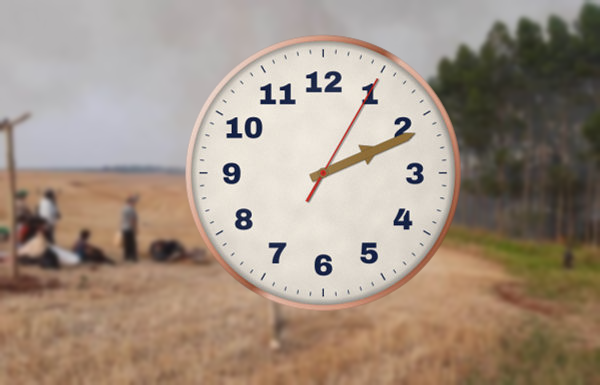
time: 2:11:05
